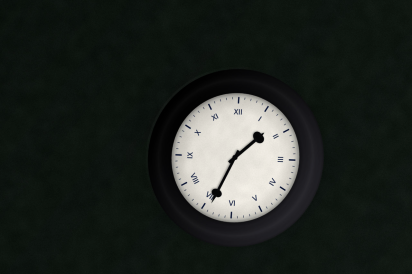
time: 1:34
